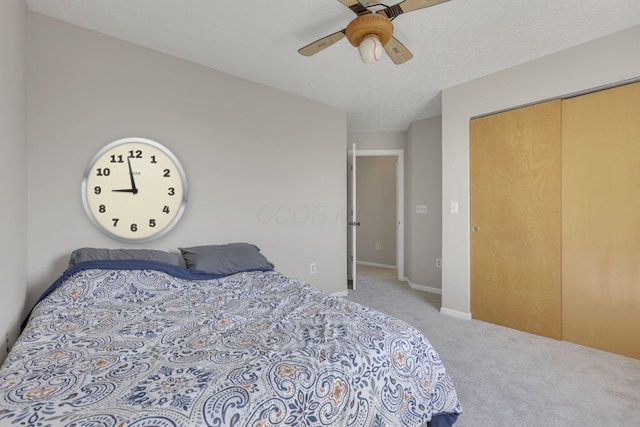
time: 8:58
